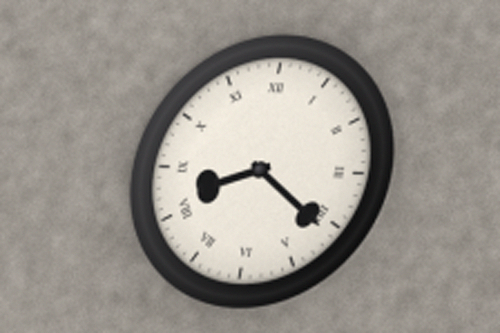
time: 8:21
